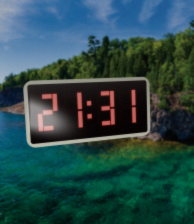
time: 21:31
